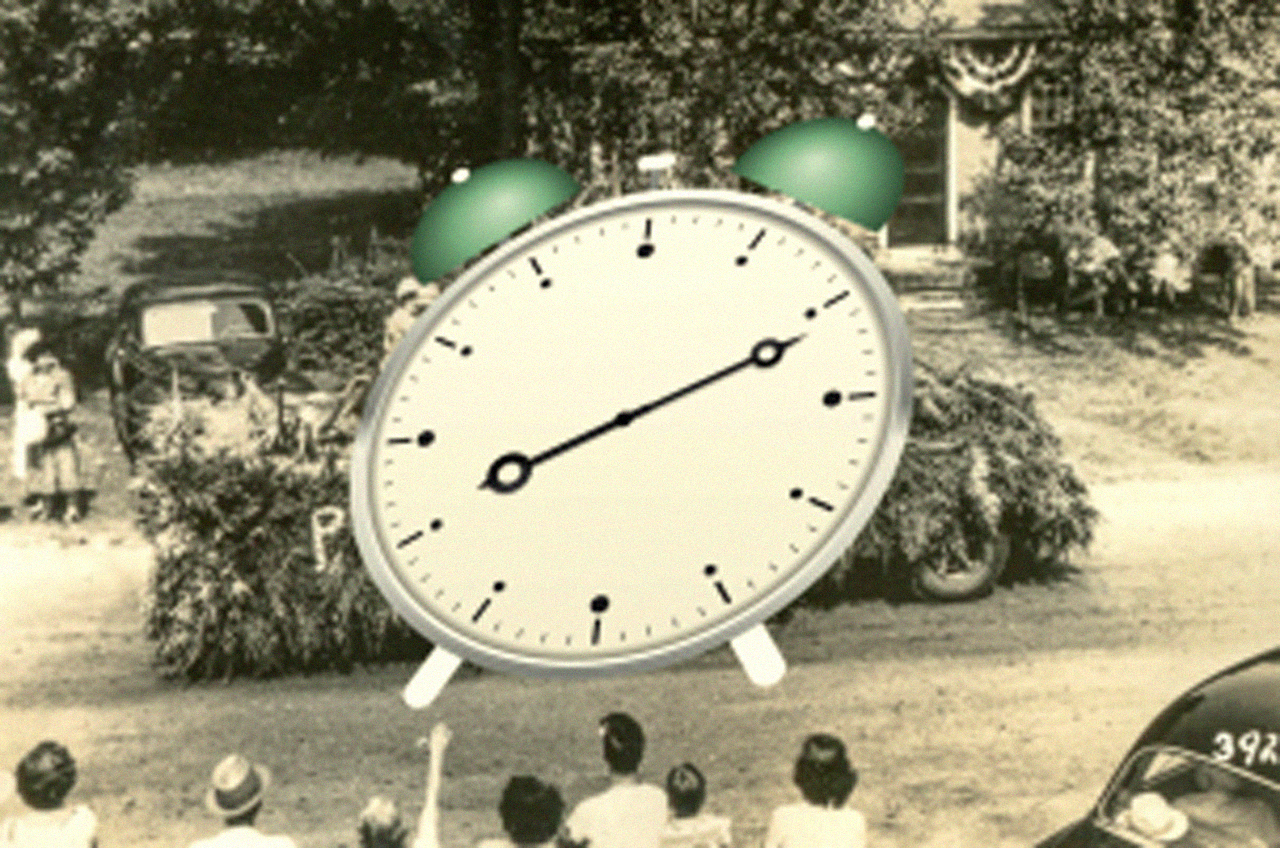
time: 8:11
